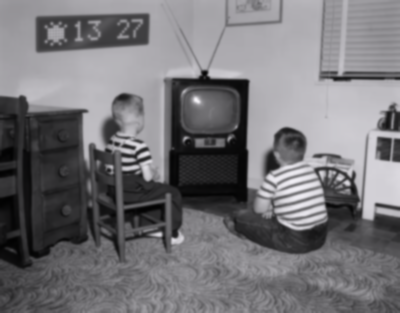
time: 13:27
